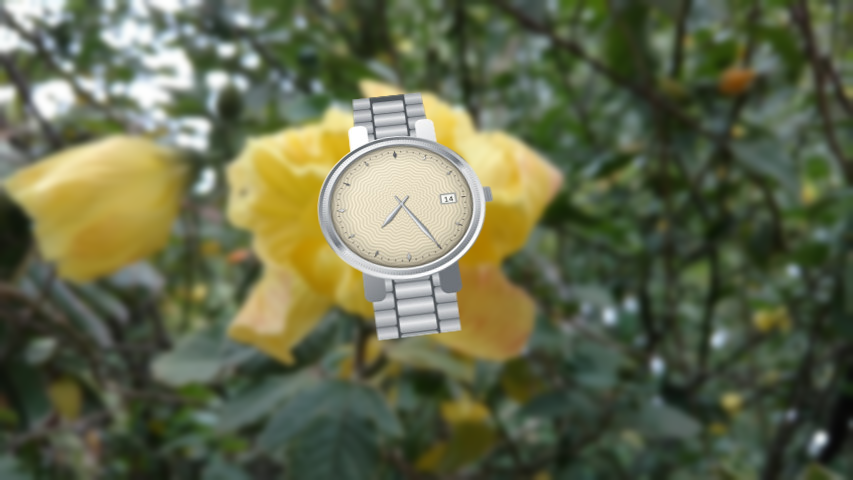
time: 7:25
